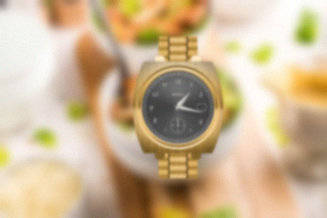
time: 1:17
